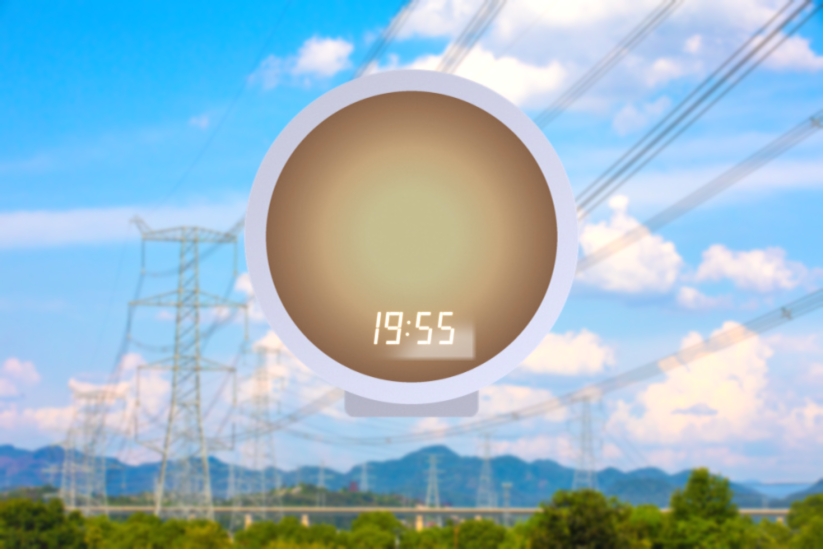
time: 19:55
